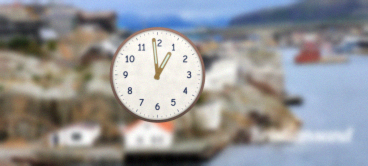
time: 12:59
